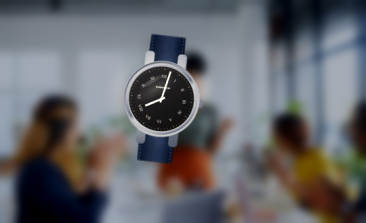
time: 8:02
